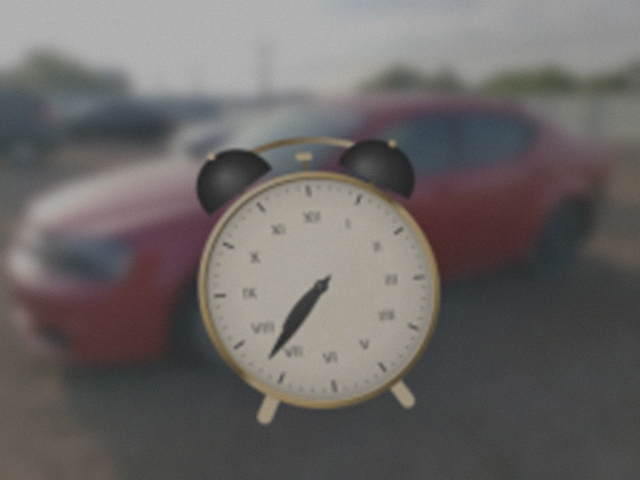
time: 7:37
